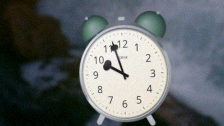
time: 9:57
